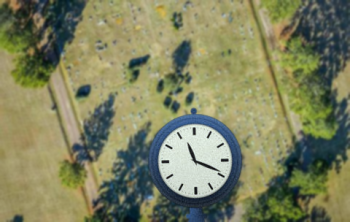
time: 11:19
